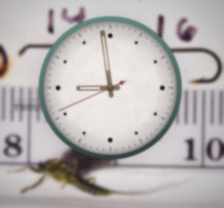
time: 8:58:41
